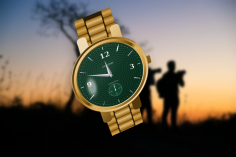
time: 11:49
